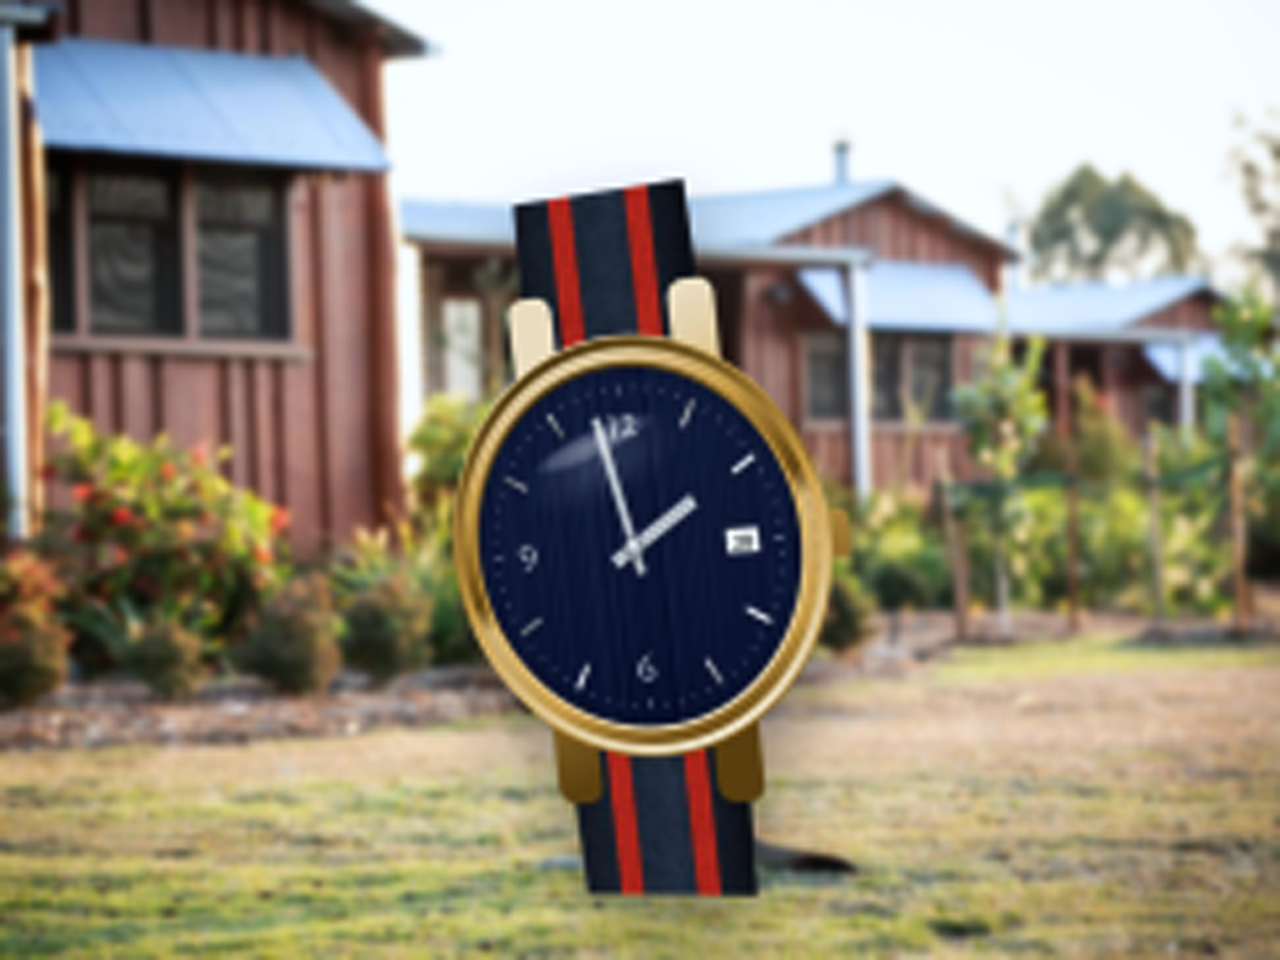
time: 1:58
